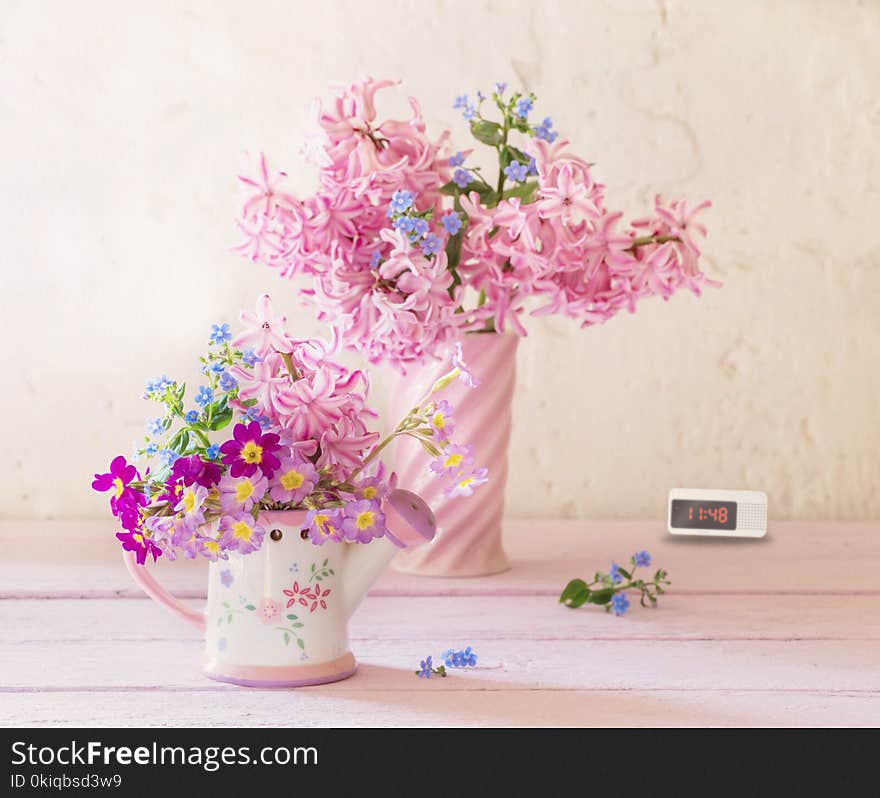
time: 11:48
